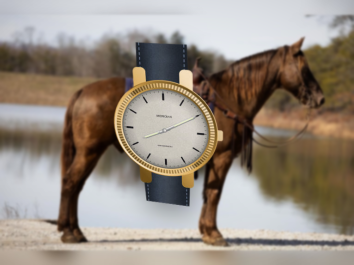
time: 8:10
